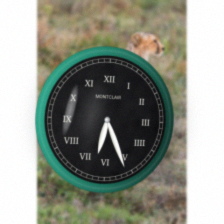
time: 6:26
